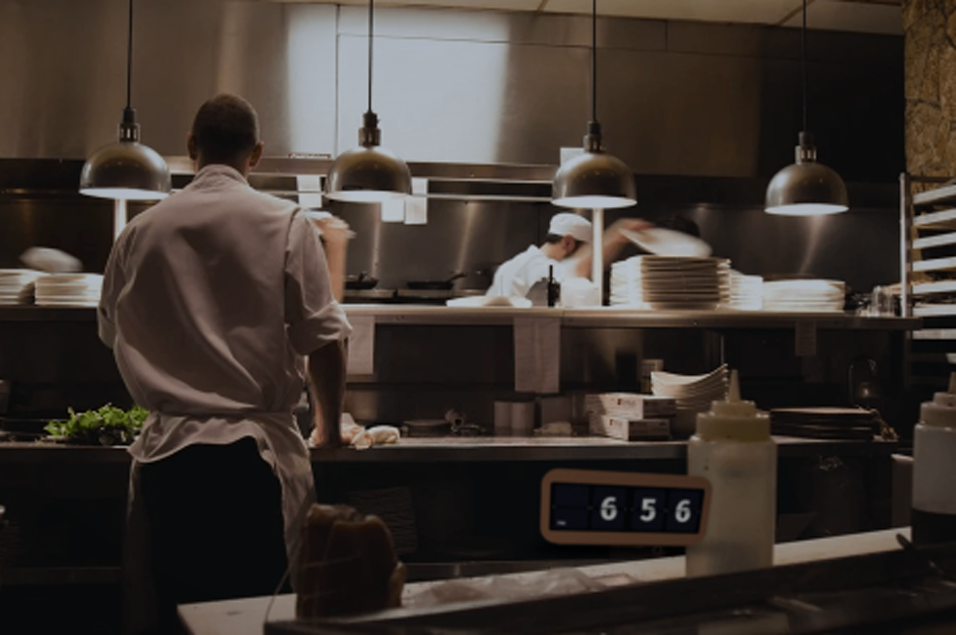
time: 6:56
